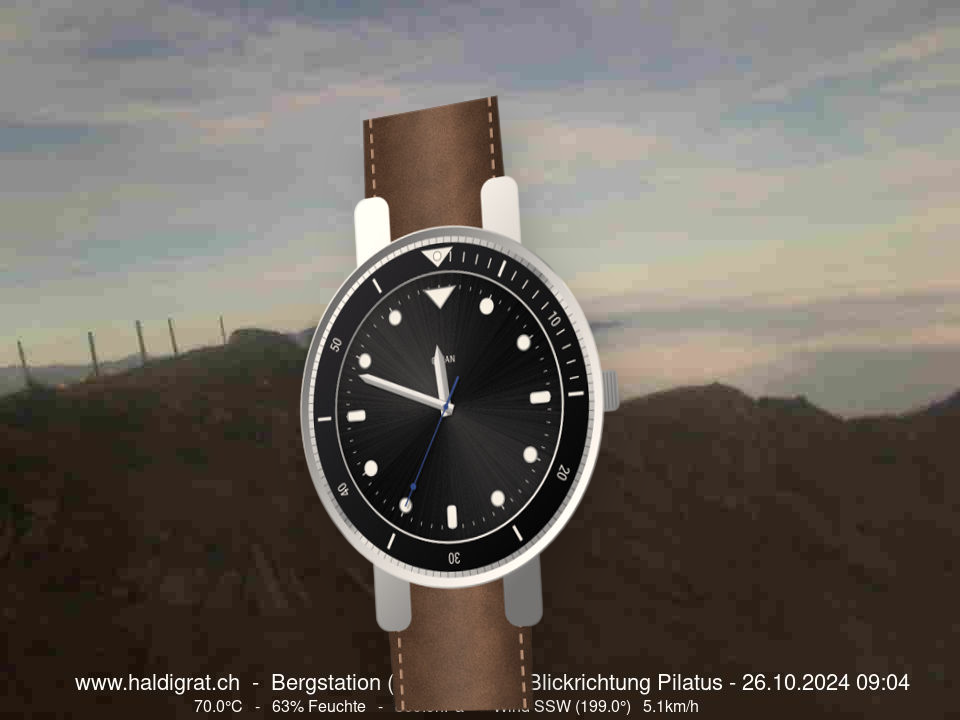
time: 11:48:35
